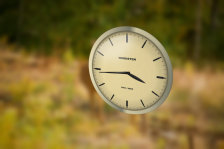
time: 3:44
